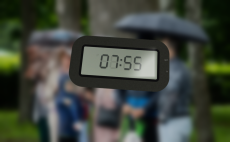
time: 7:55
